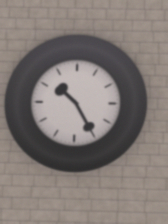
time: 10:25
